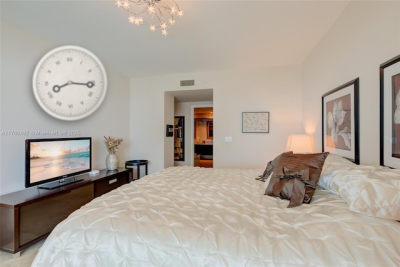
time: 8:16
